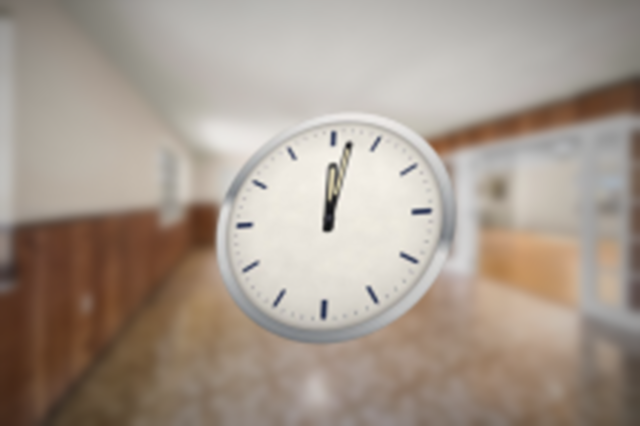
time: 12:02
